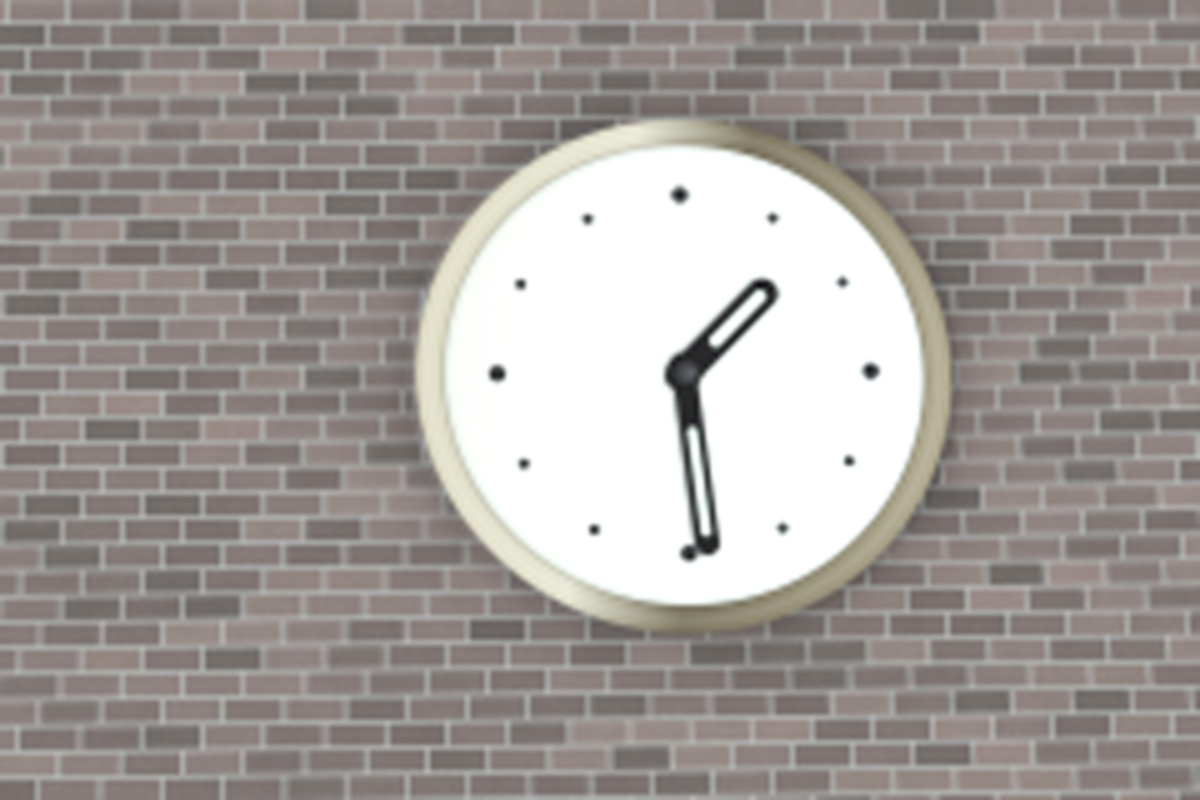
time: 1:29
